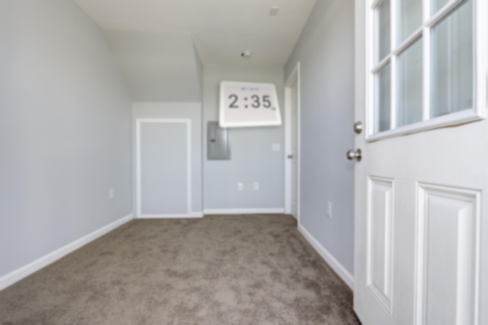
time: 2:35
